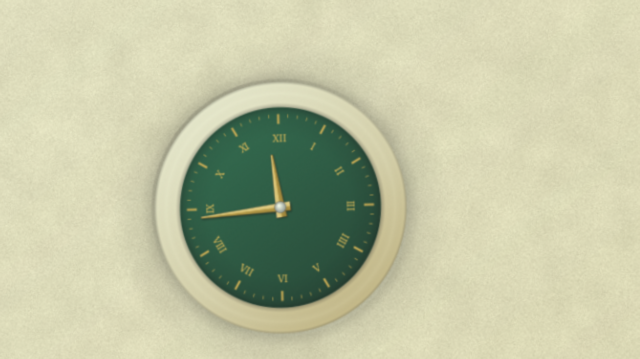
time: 11:44
